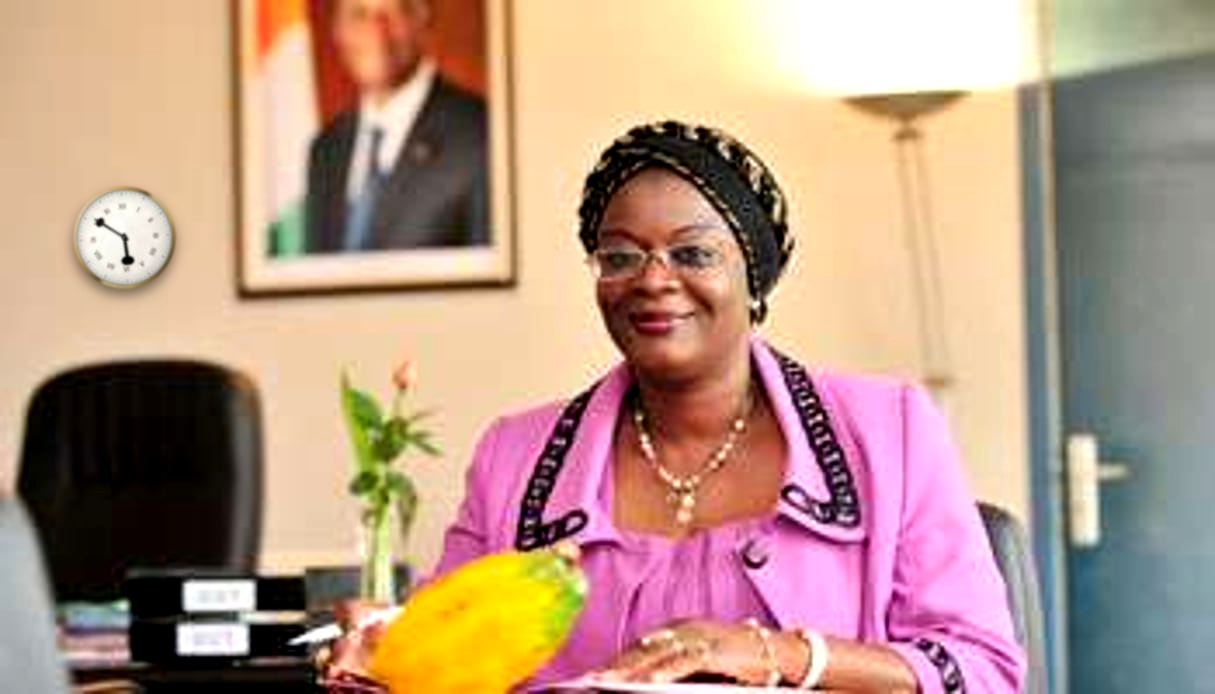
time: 5:51
